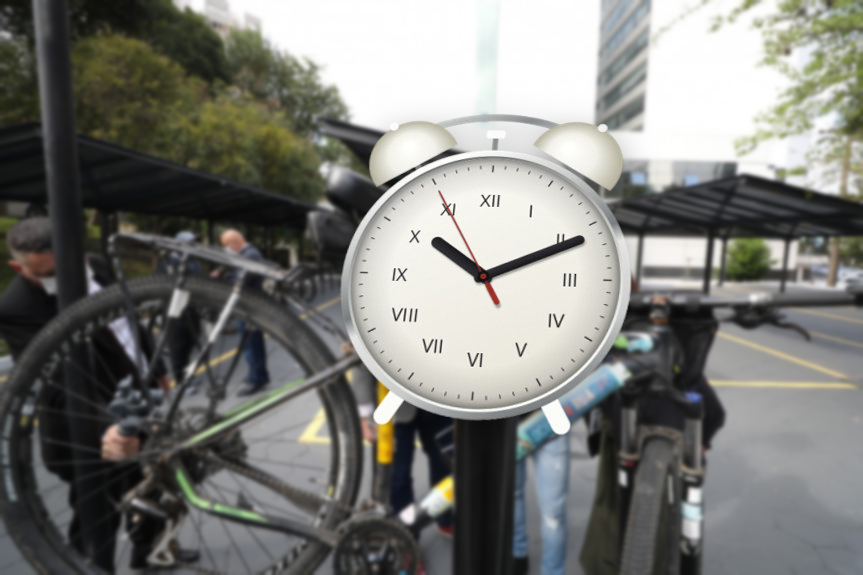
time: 10:10:55
